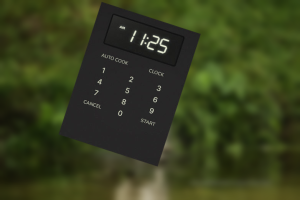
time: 11:25
